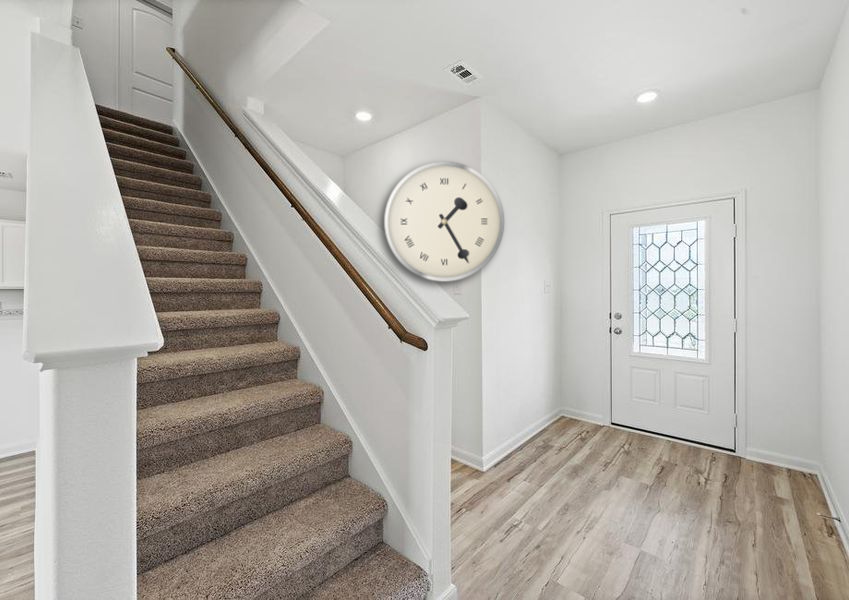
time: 1:25
